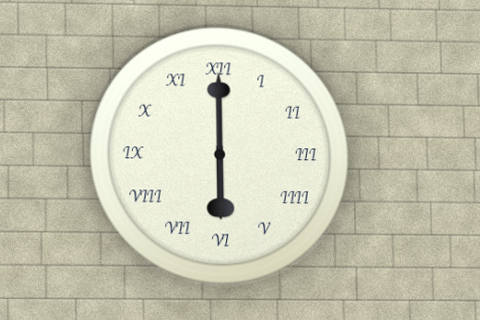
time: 6:00
